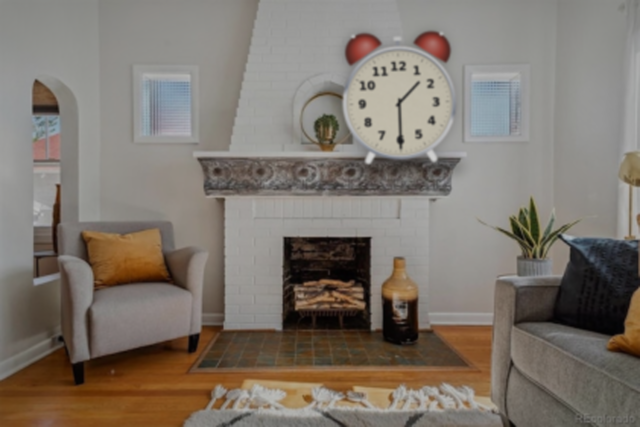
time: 1:30
